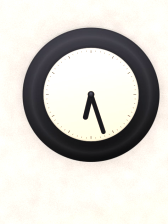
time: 6:27
